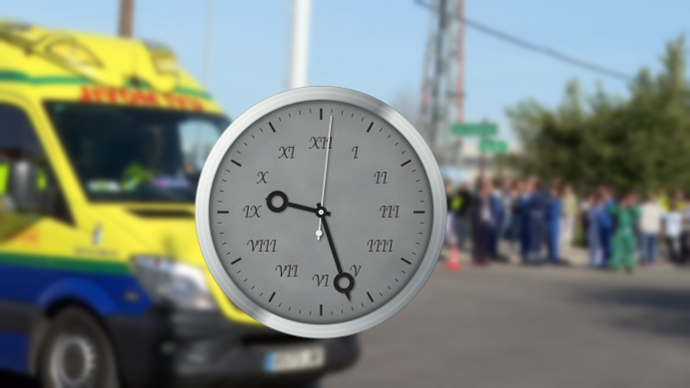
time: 9:27:01
